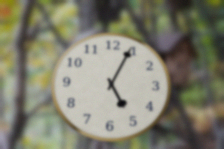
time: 5:04
